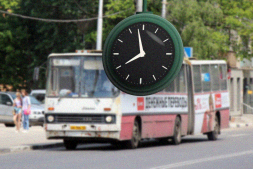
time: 7:58
